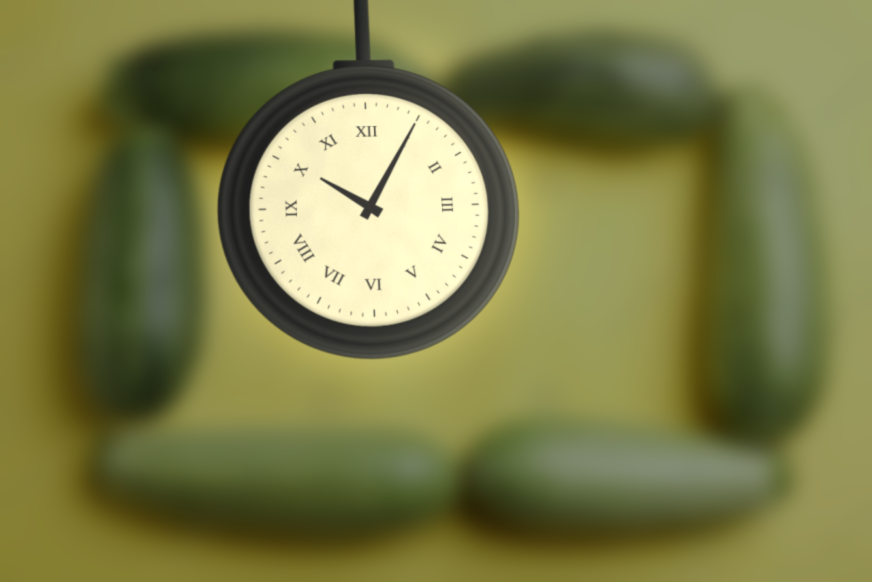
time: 10:05
